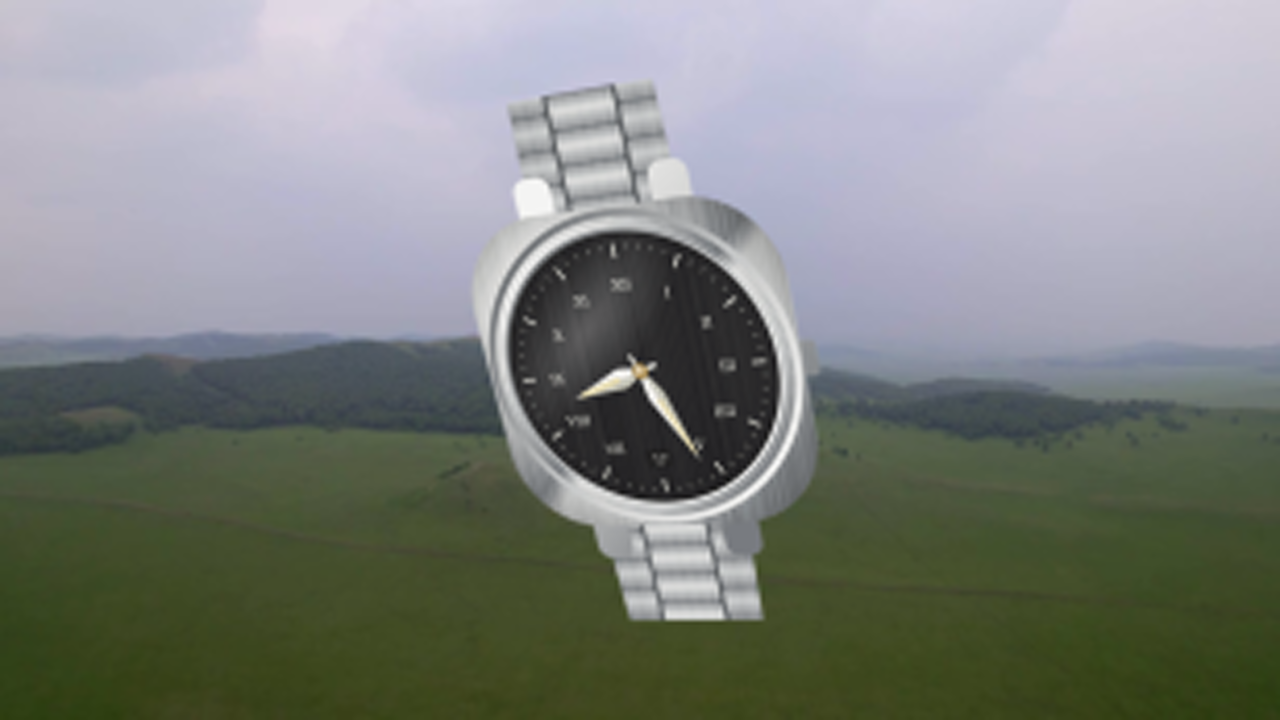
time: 8:26
